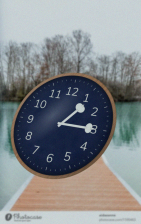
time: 1:15
